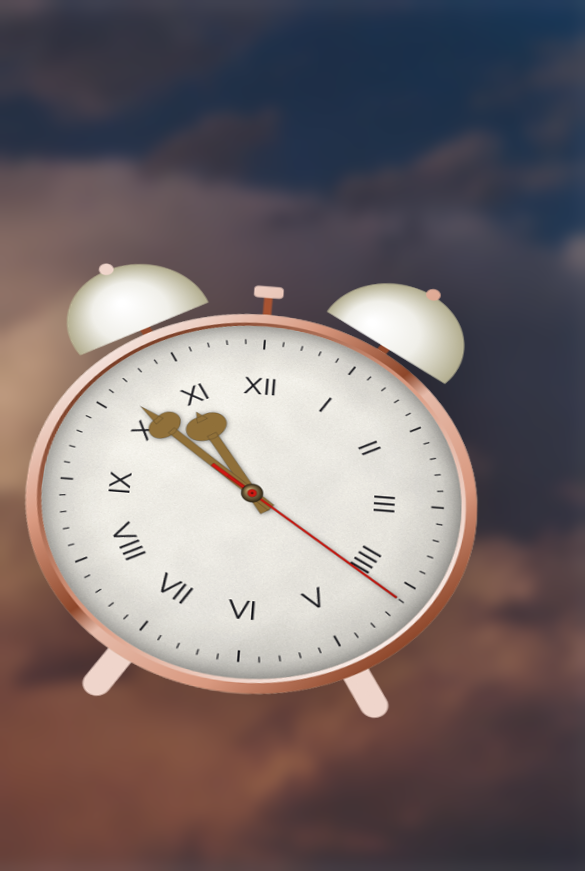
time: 10:51:21
